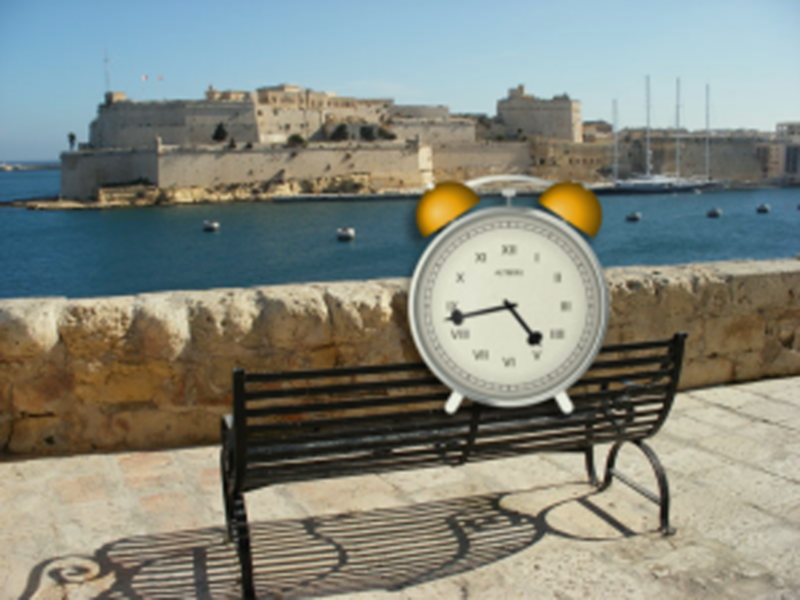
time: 4:43
